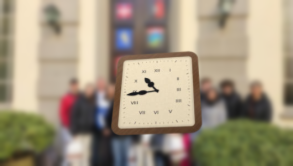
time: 10:44
